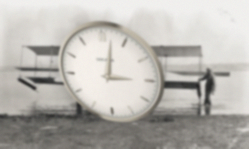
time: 3:02
